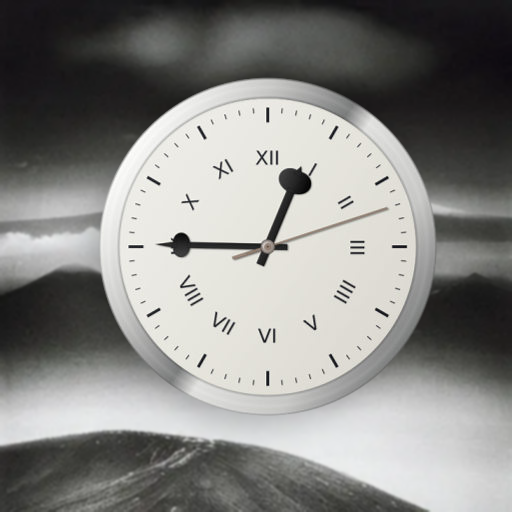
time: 12:45:12
